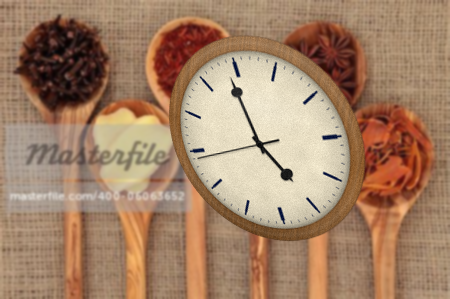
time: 4:58:44
